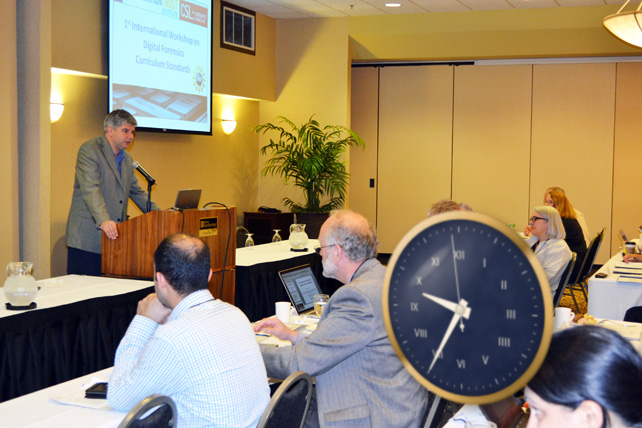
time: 9:34:59
